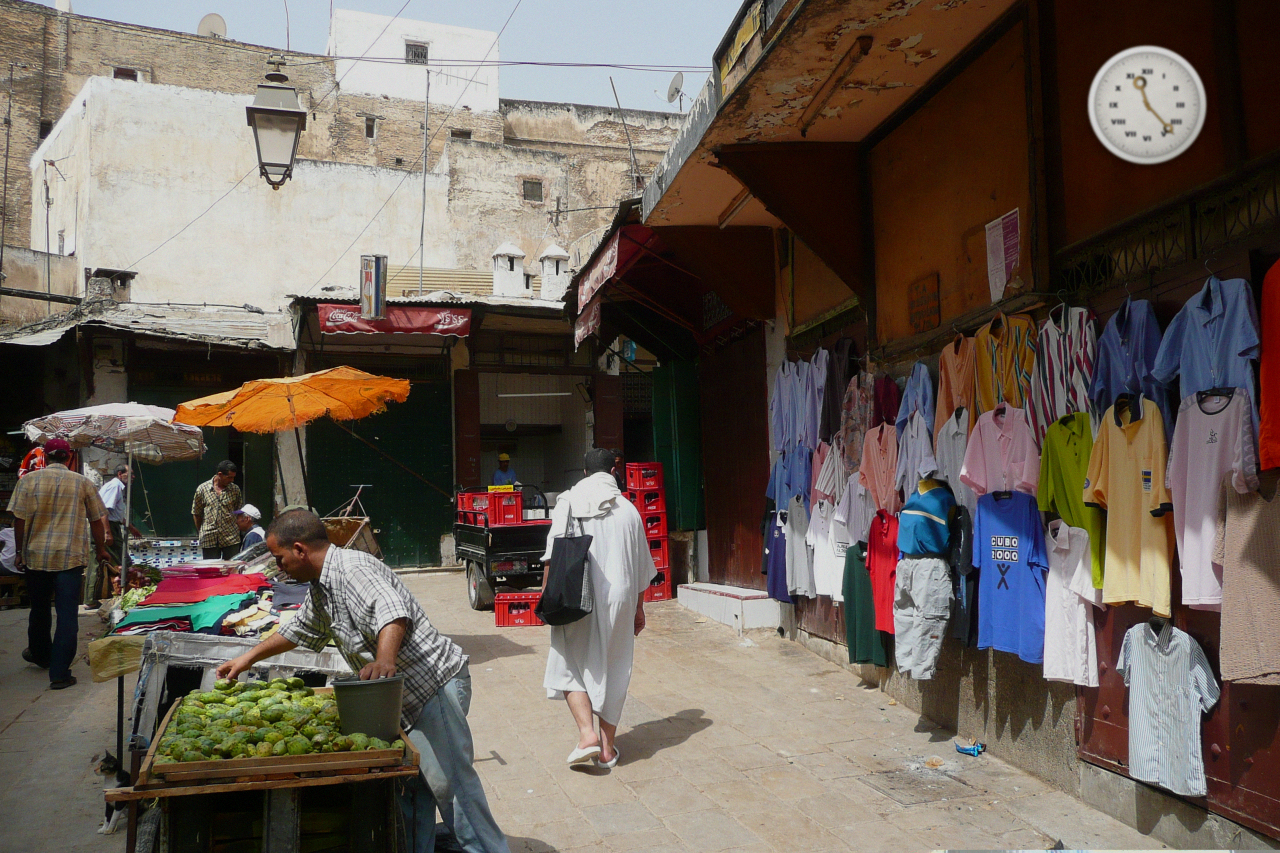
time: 11:23
